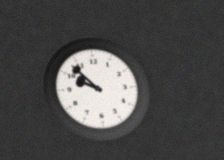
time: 9:53
